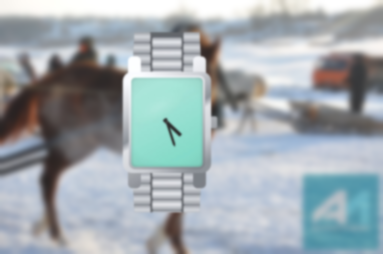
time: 4:27
